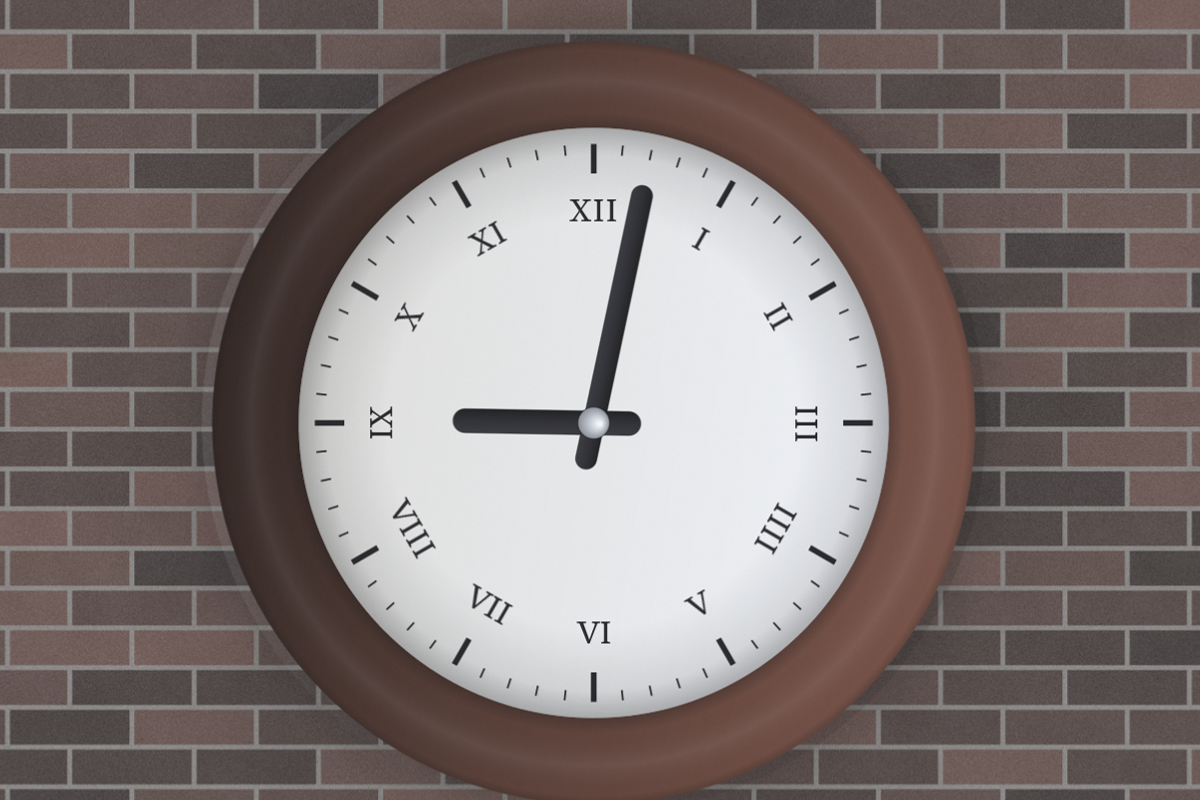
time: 9:02
